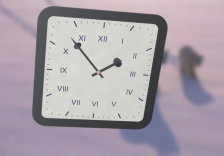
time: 1:53
